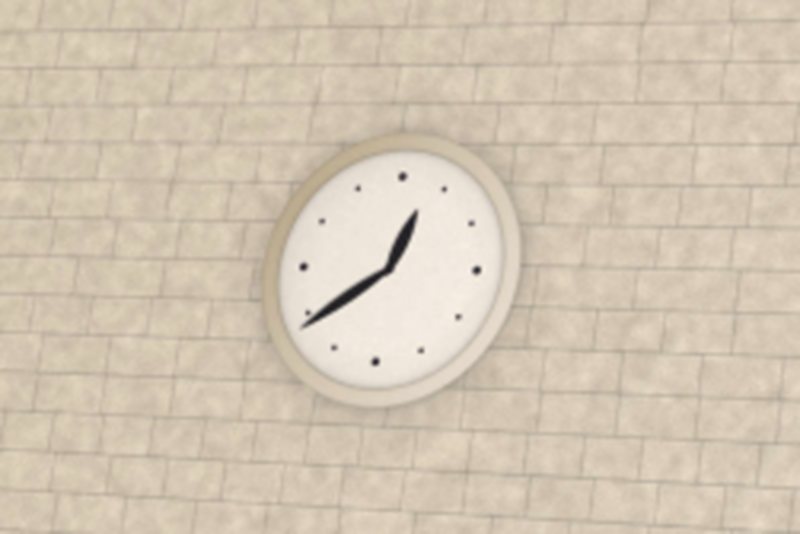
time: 12:39
